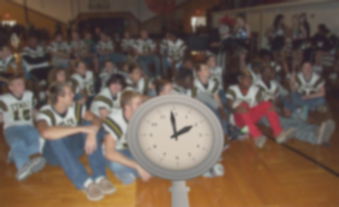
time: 1:59
